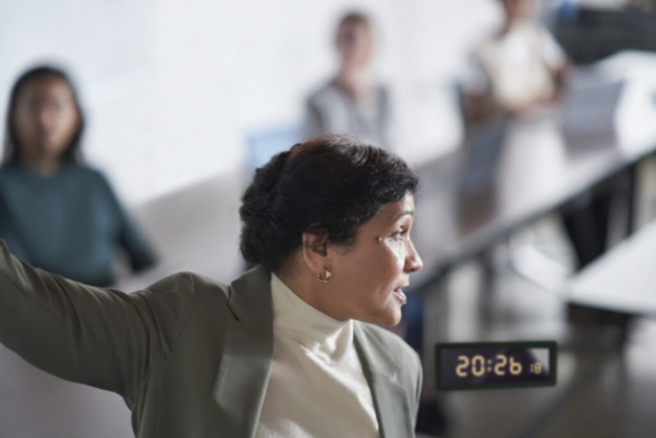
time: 20:26
